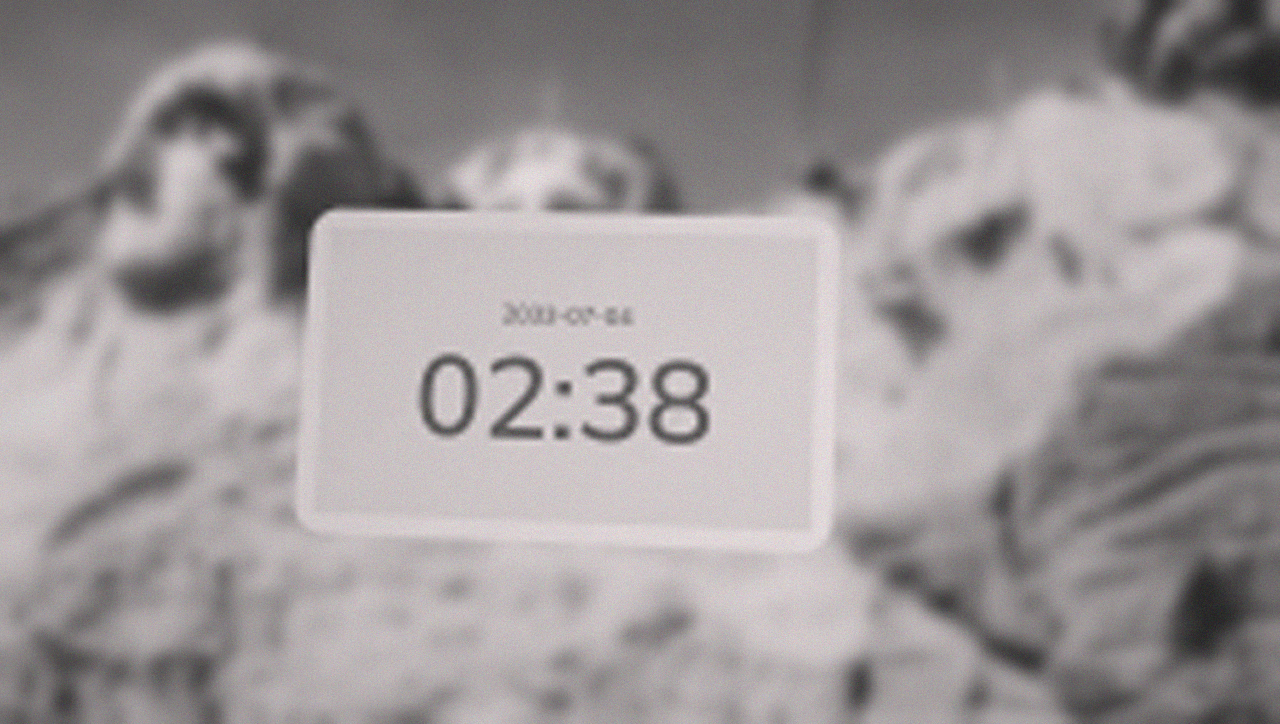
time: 2:38
